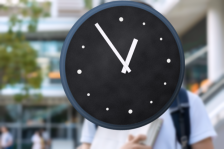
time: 12:55
